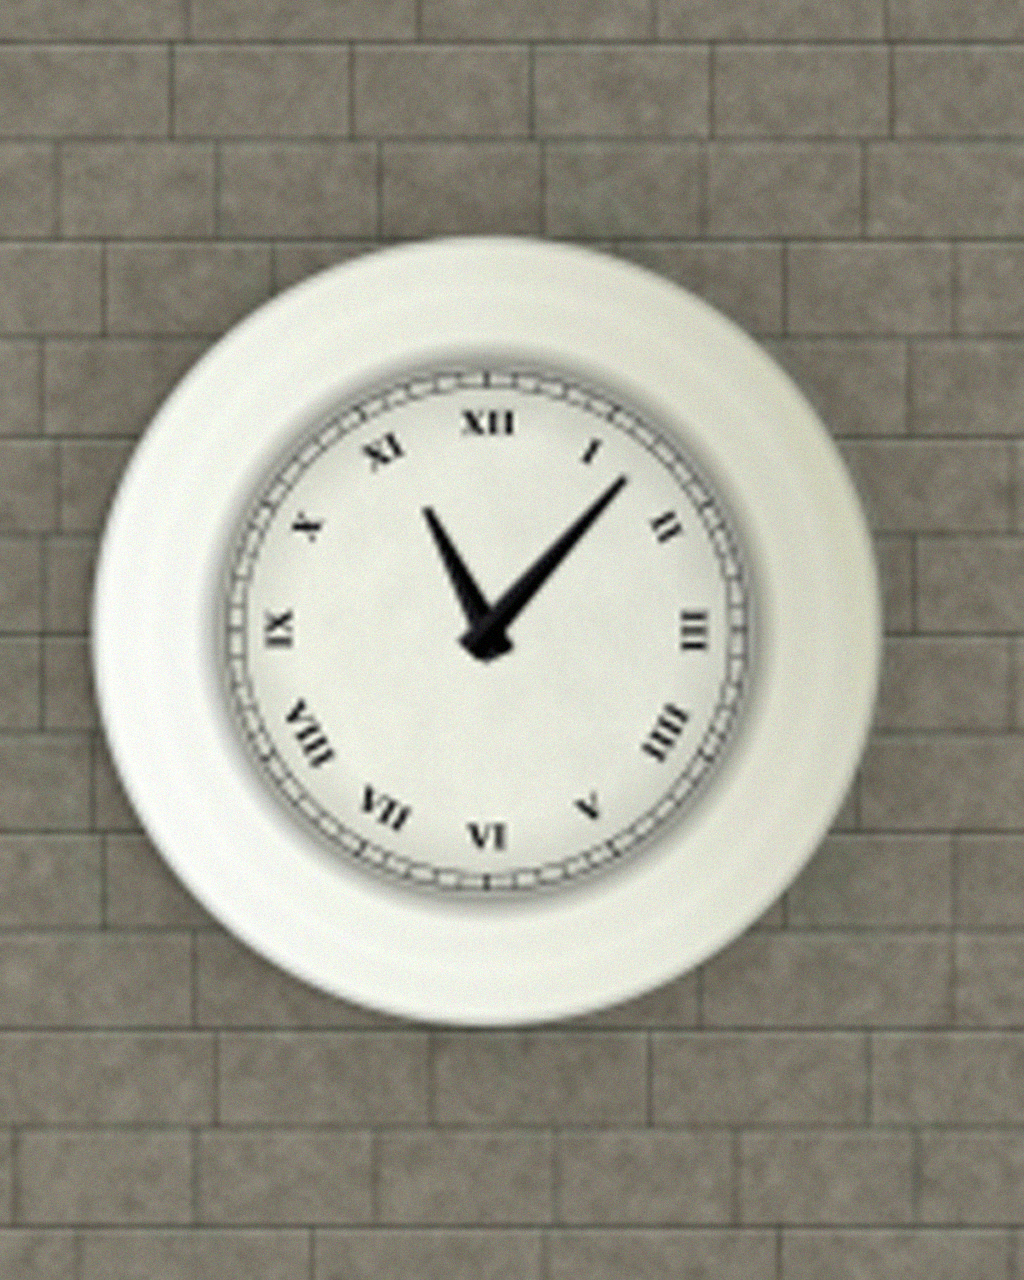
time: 11:07
